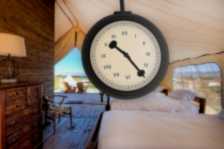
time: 10:24
